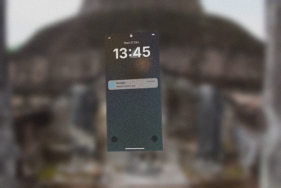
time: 13:45
